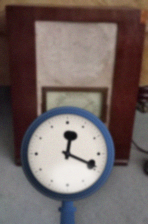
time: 12:19
